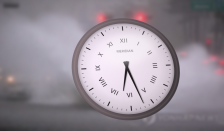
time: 6:27
